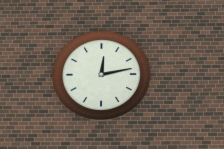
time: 12:13
